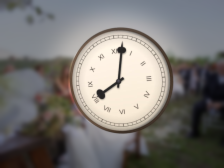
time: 8:02
